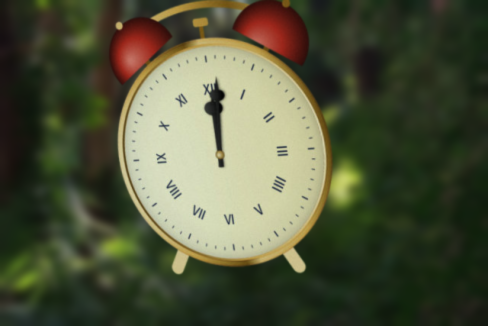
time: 12:01
